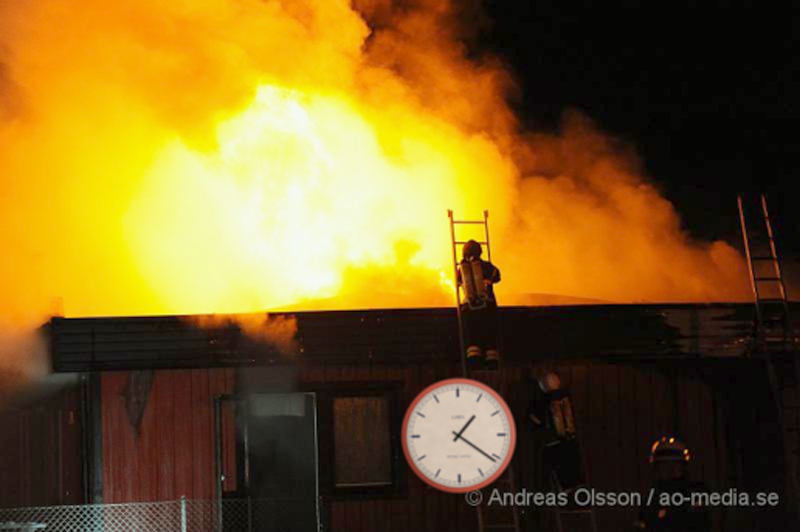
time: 1:21
